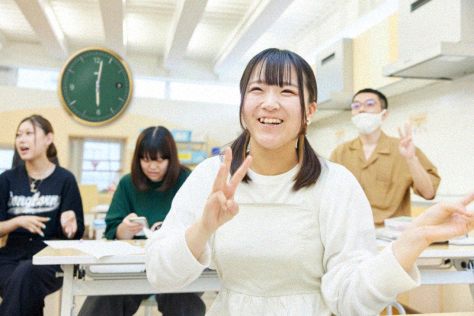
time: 6:02
